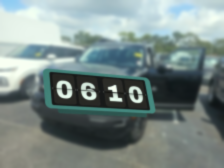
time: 6:10
